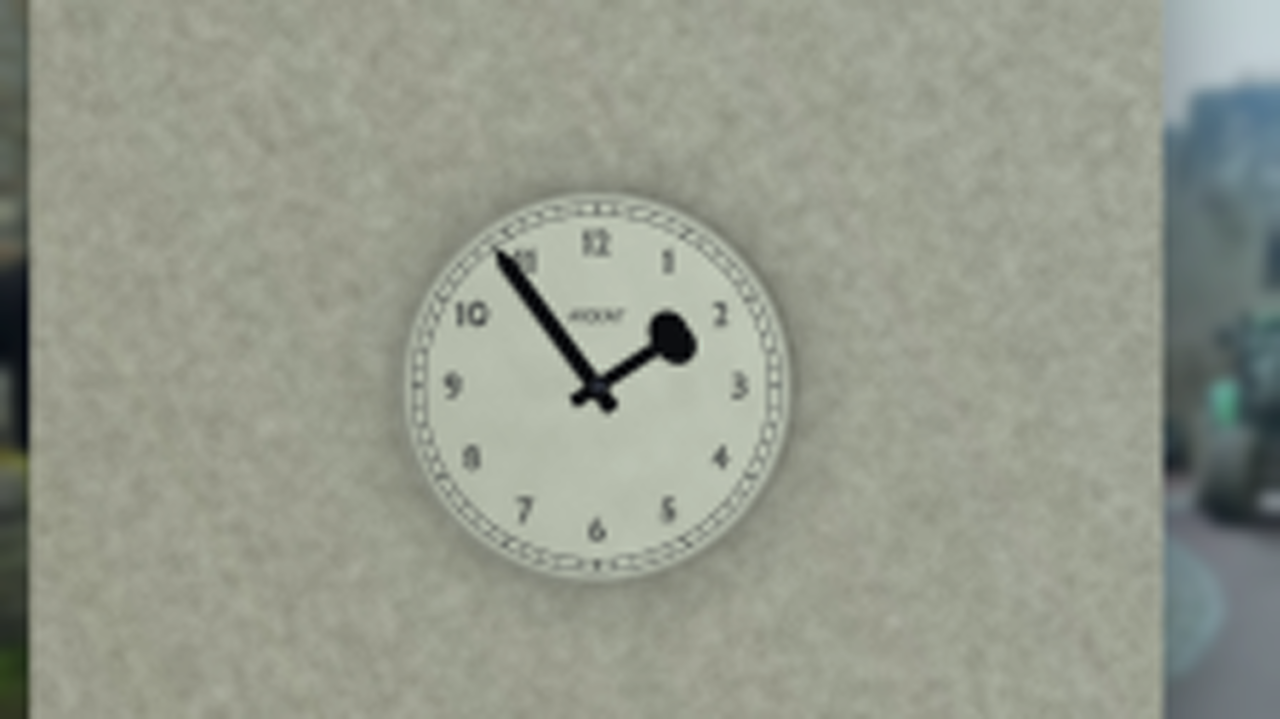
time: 1:54
